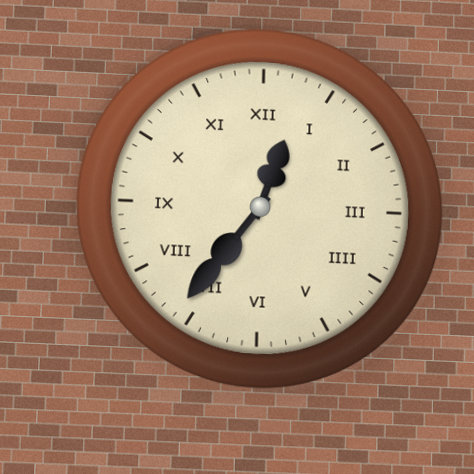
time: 12:36
